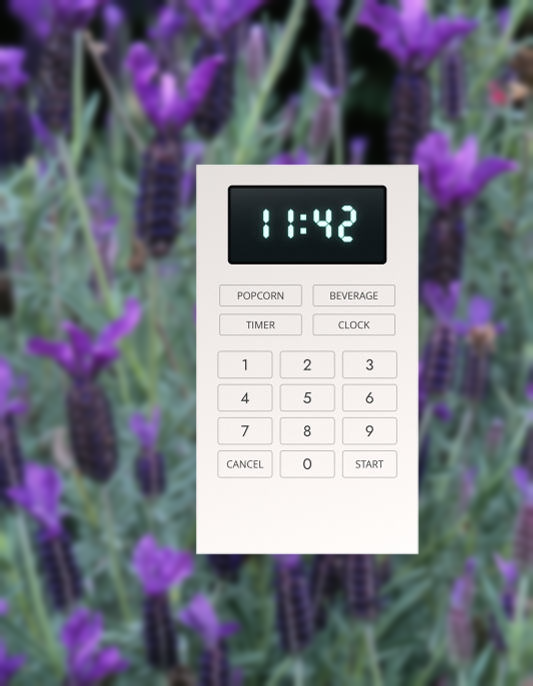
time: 11:42
